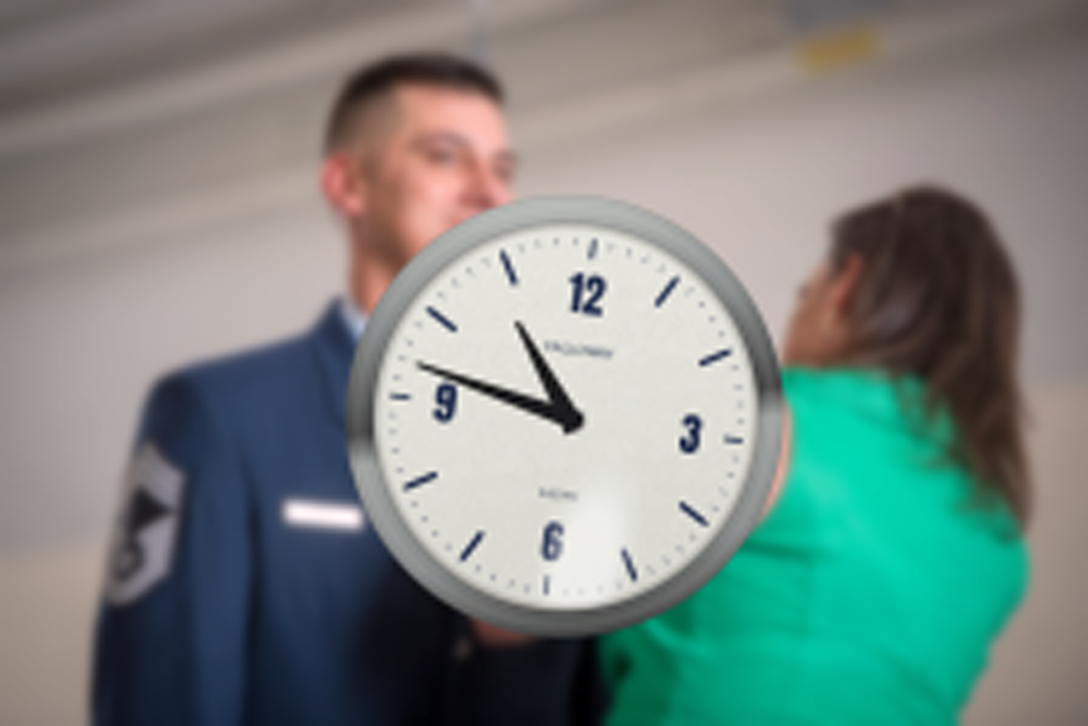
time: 10:47
